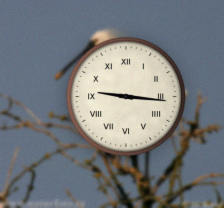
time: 9:16
